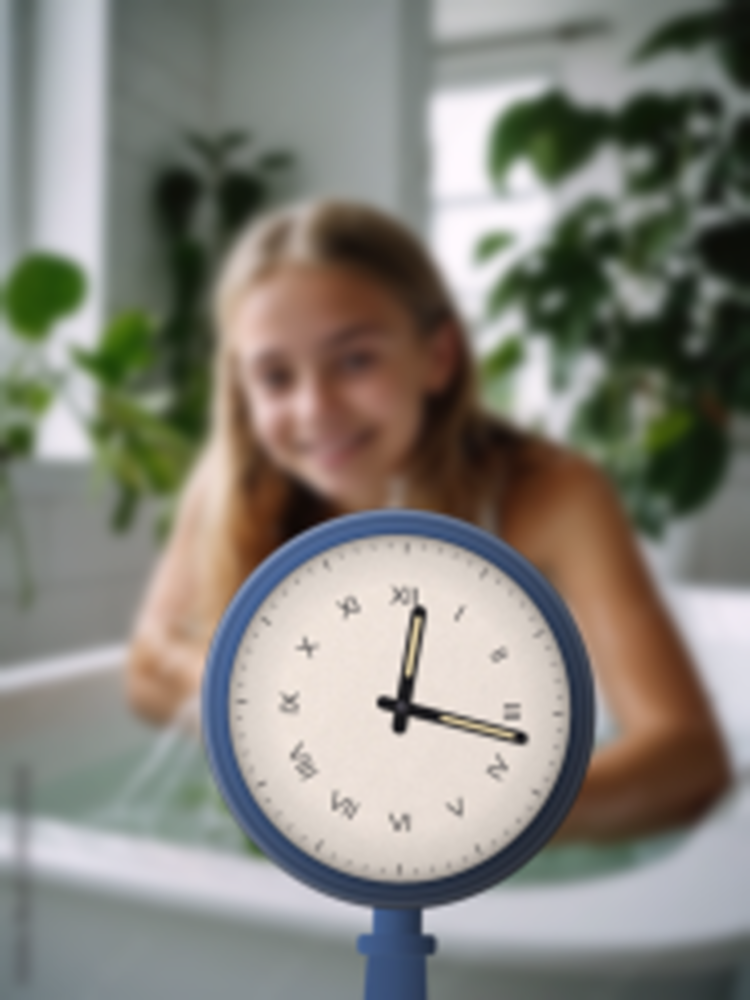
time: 12:17
